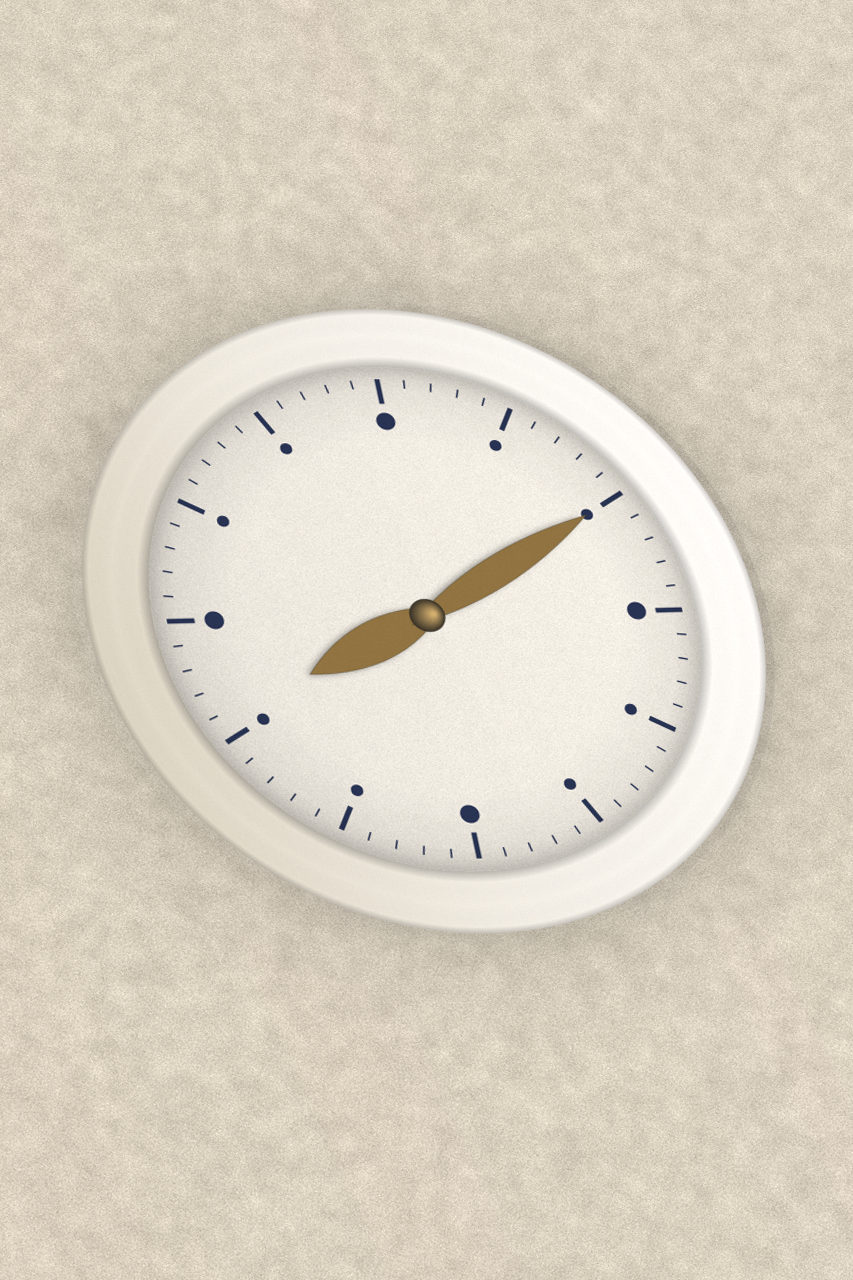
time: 8:10
